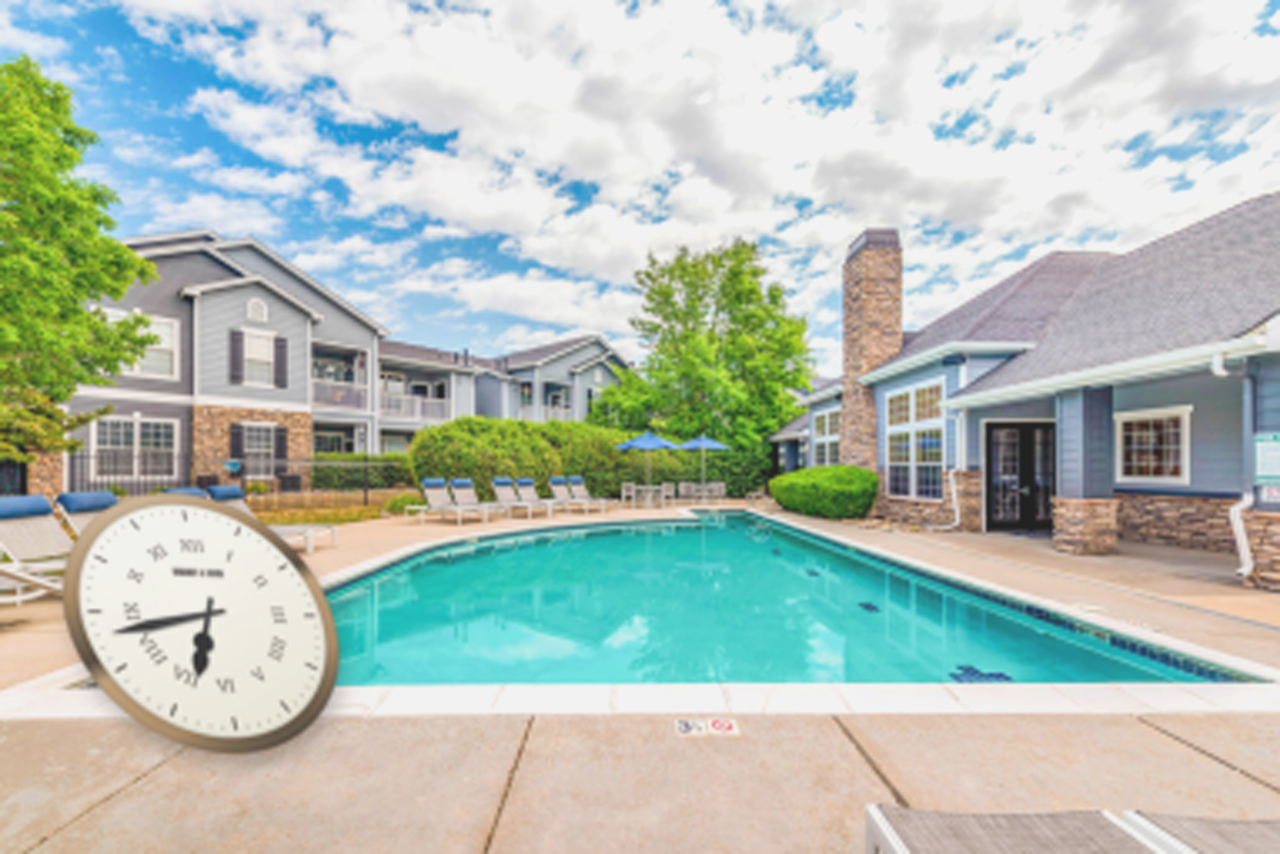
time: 6:43
